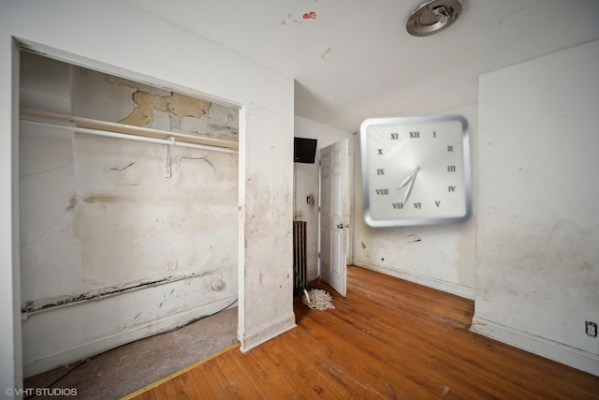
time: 7:34
